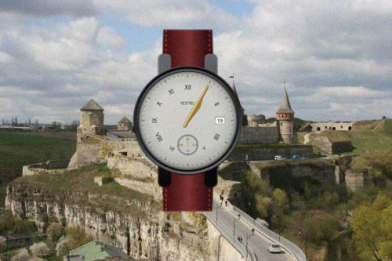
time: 1:05
